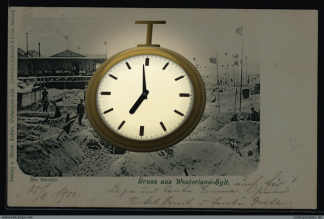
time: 6:59
